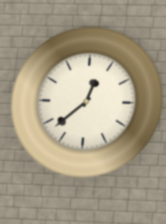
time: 12:38
